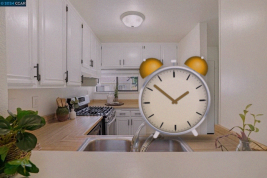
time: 1:52
